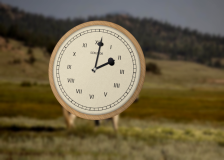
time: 2:01
